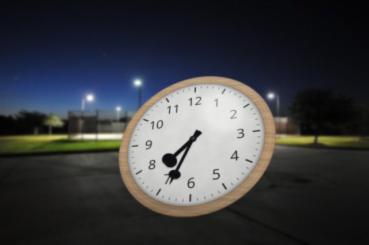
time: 7:34
